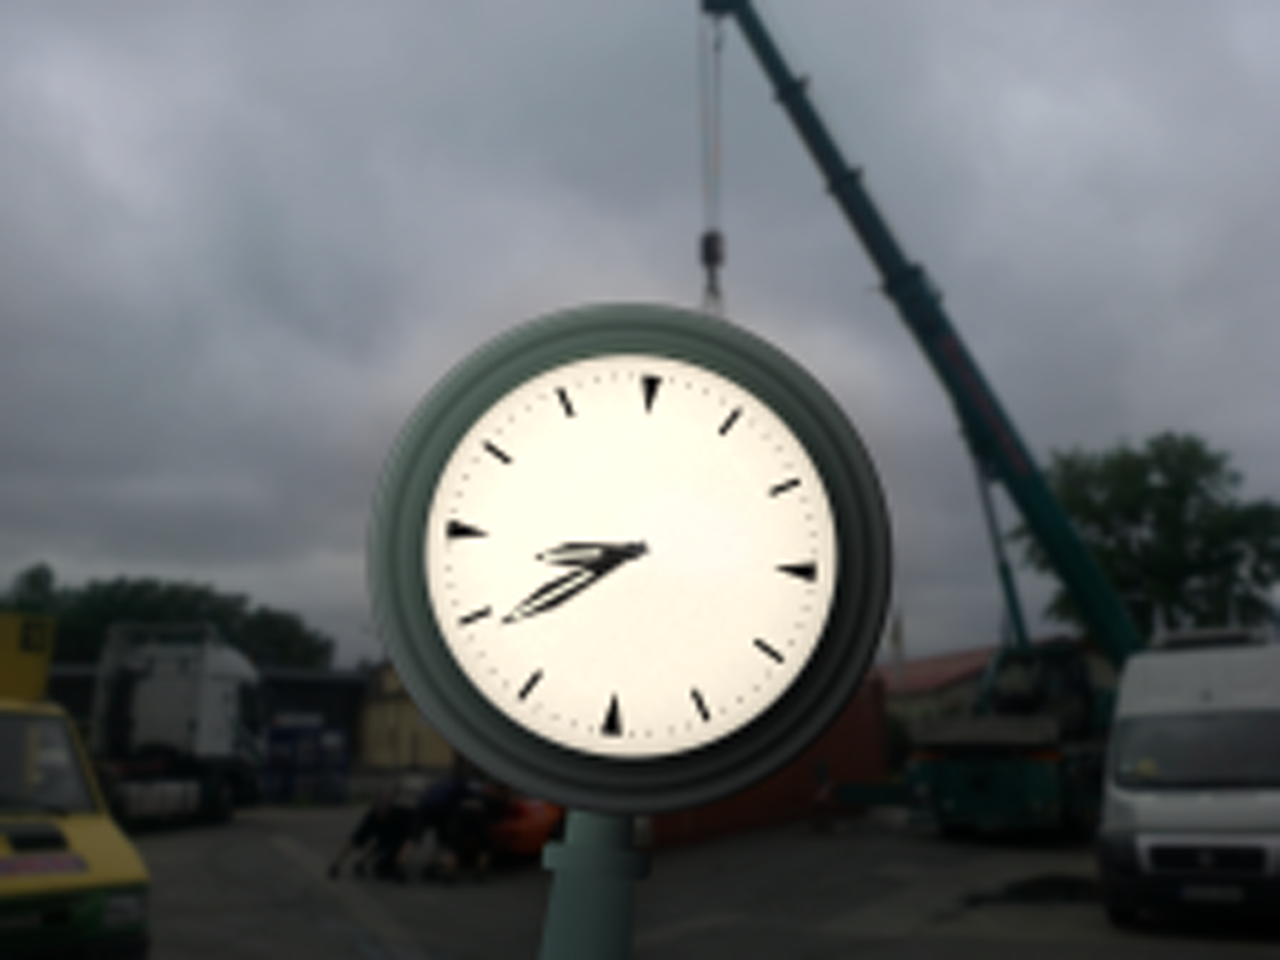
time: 8:39
